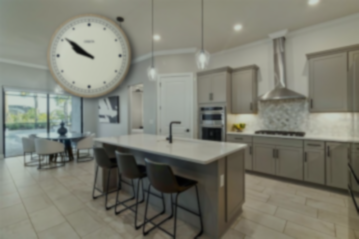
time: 9:51
